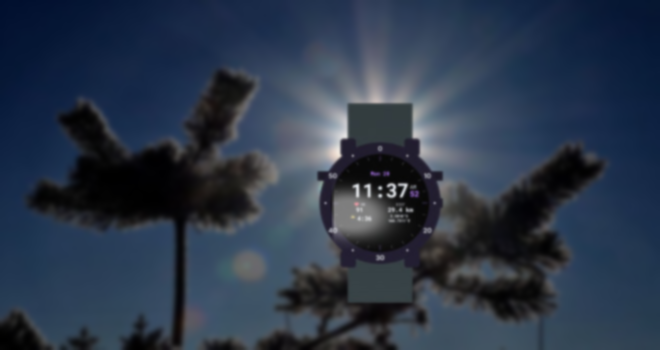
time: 11:37
